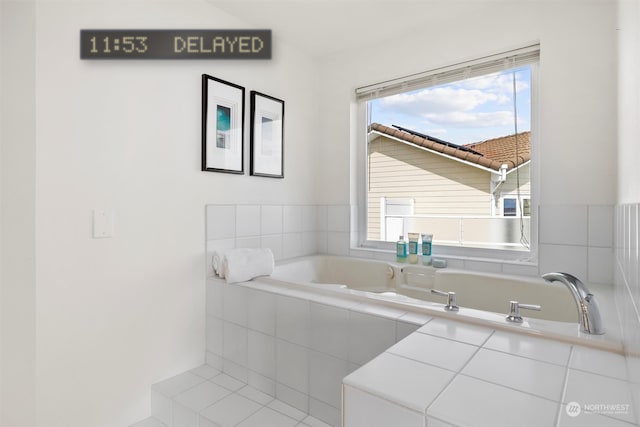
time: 11:53
